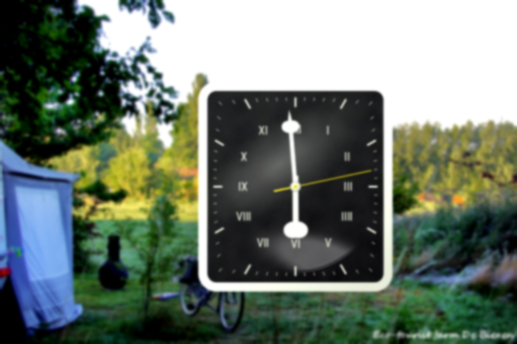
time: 5:59:13
